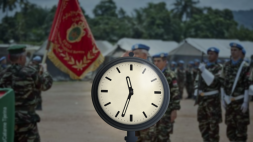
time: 11:33
